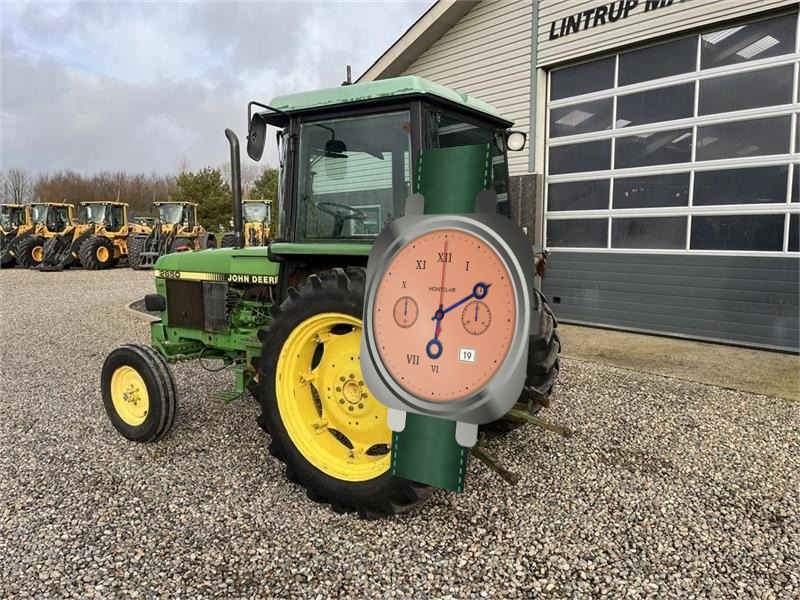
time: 6:10
